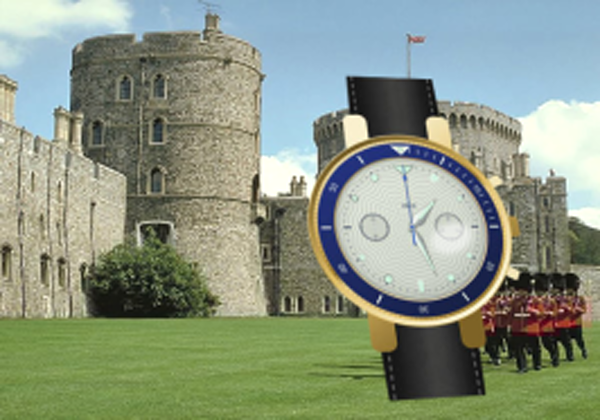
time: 1:27
